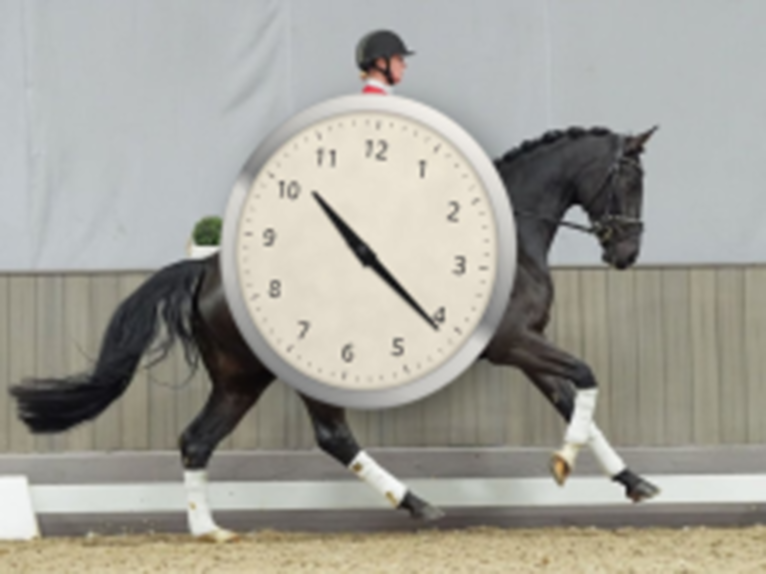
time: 10:21
